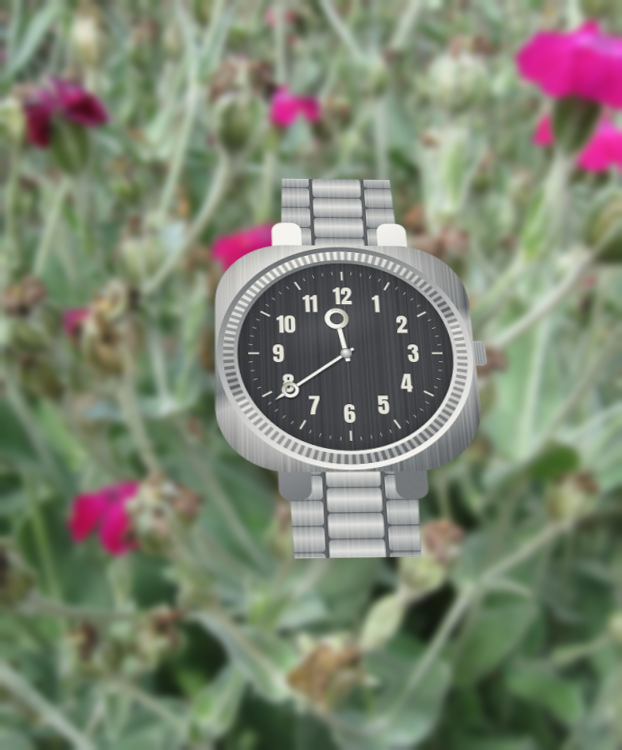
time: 11:39
